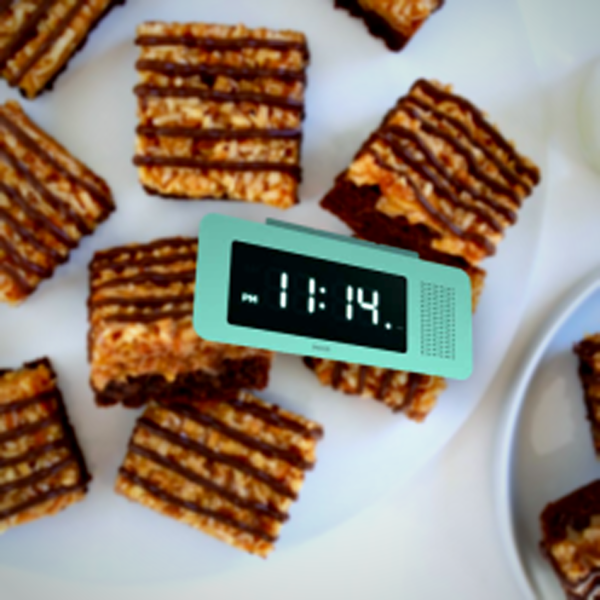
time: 11:14
